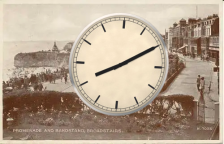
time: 8:10
